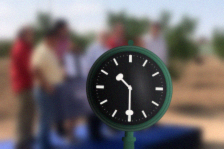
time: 10:30
